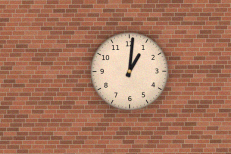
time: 1:01
